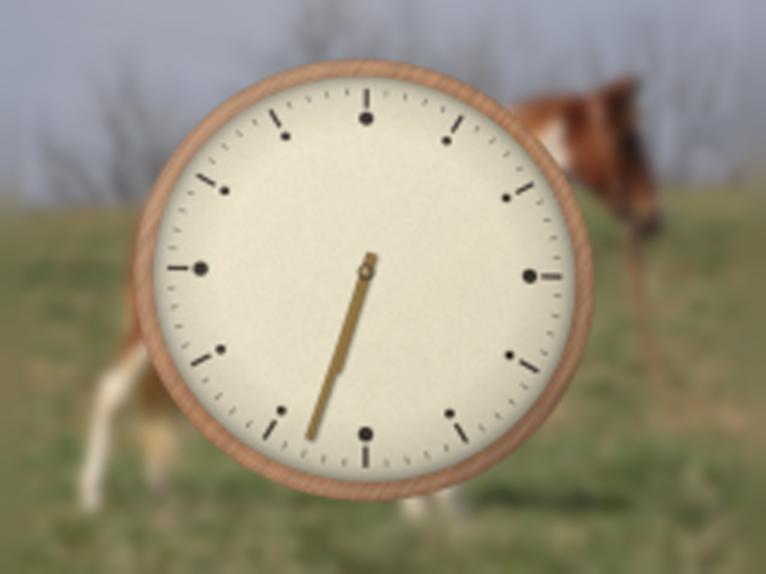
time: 6:33
